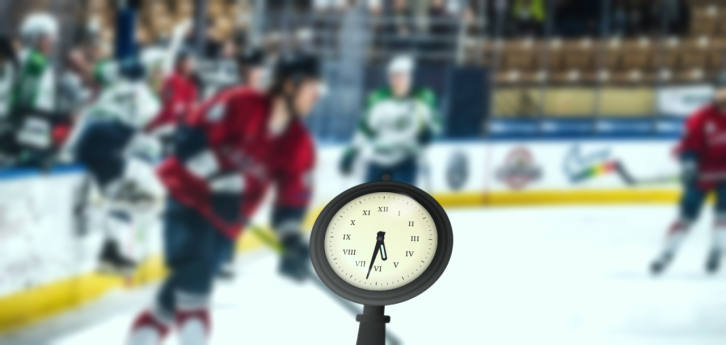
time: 5:32
